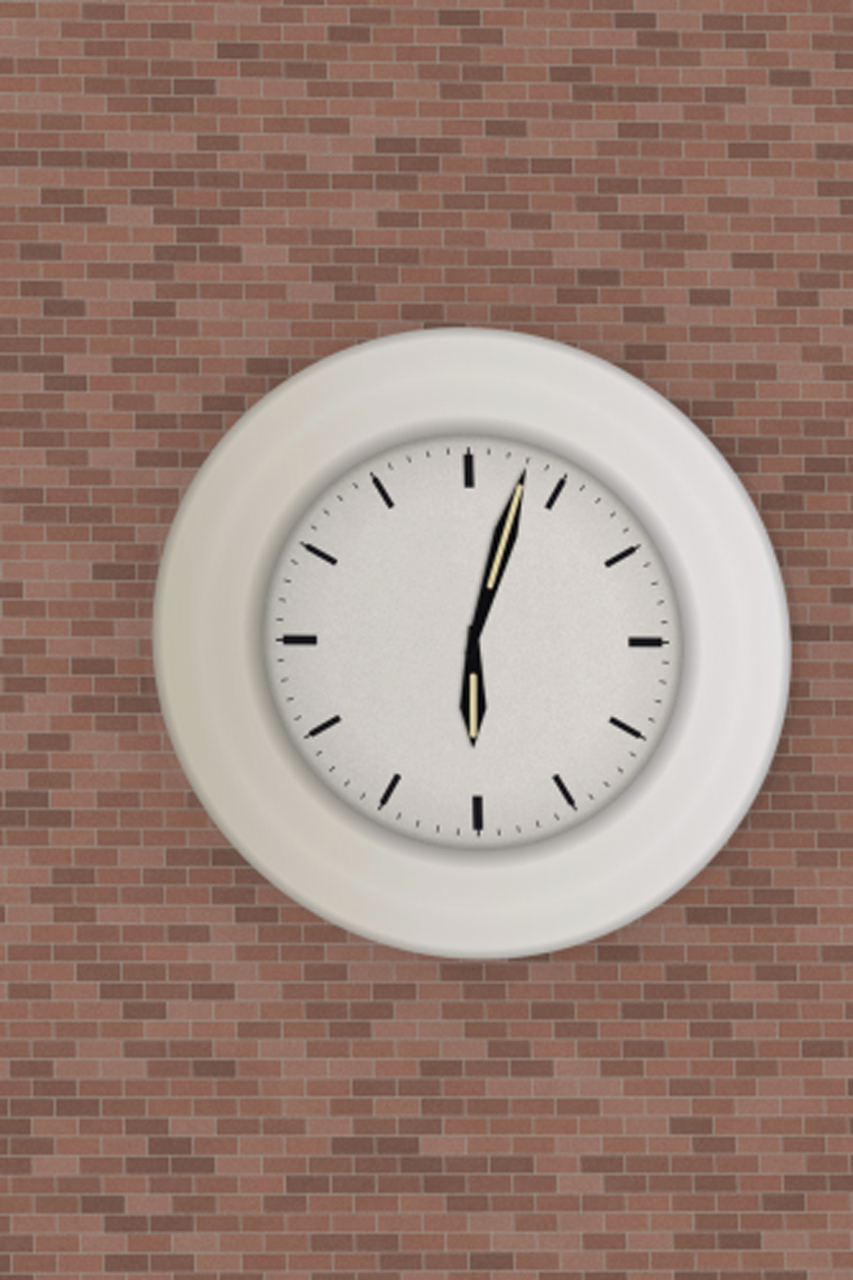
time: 6:03
